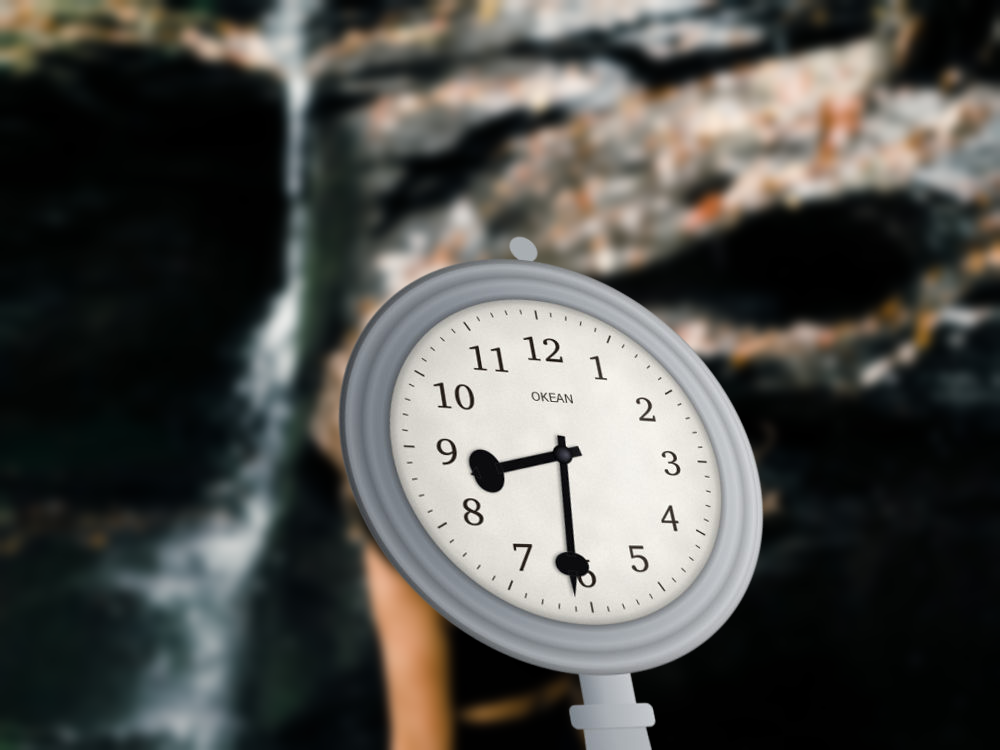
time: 8:31
